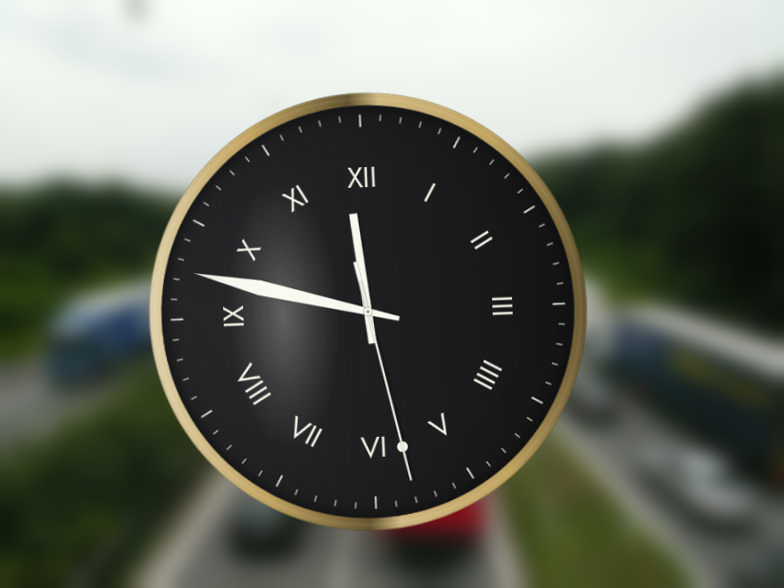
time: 11:47:28
